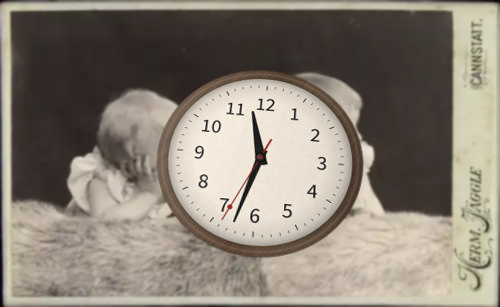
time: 11:32:34
